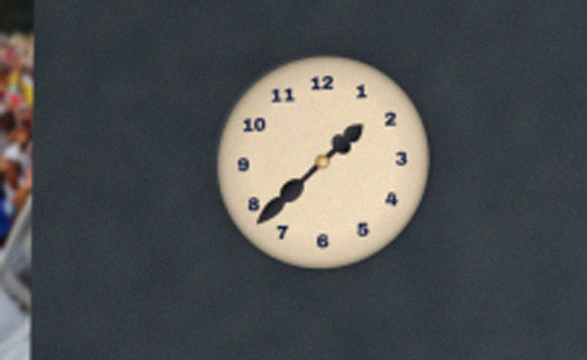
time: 1:38
